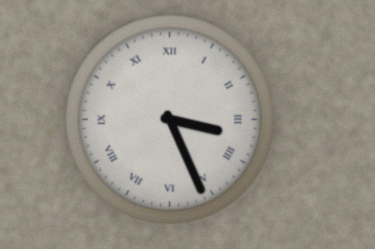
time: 3:26
